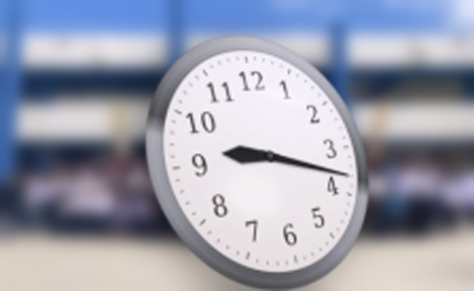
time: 9:18
